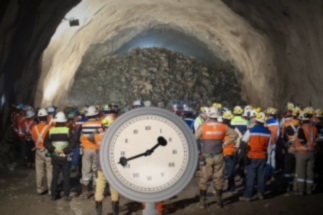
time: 1:42
